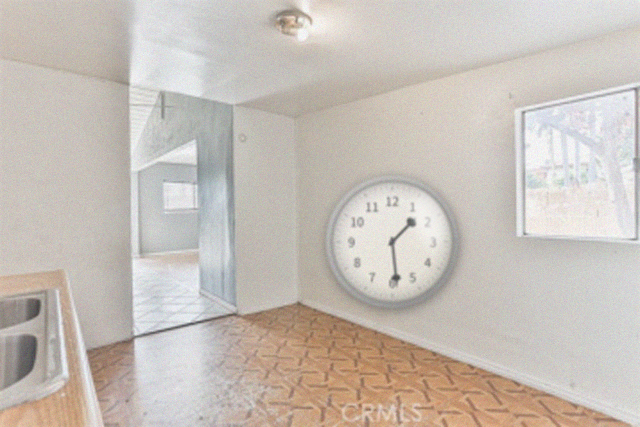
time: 1:29
